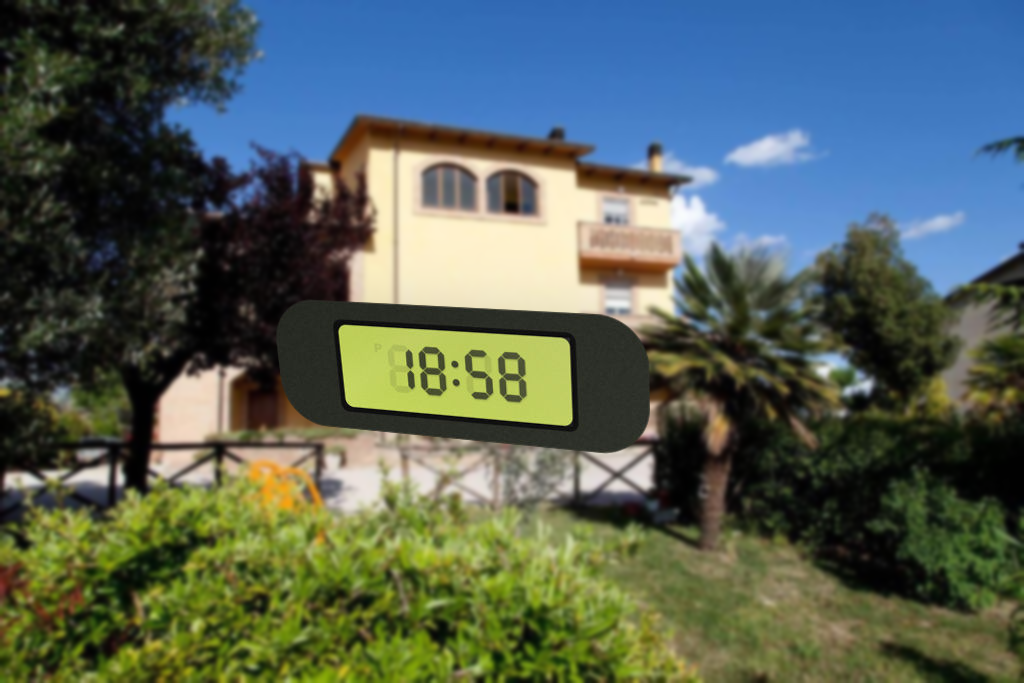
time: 18:58
